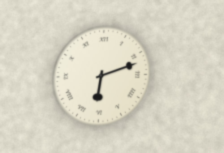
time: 6:12
